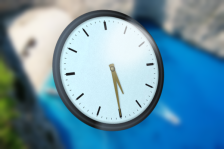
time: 5:30
